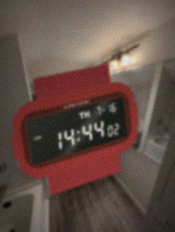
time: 14:44
